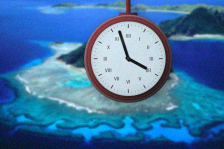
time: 3:57
